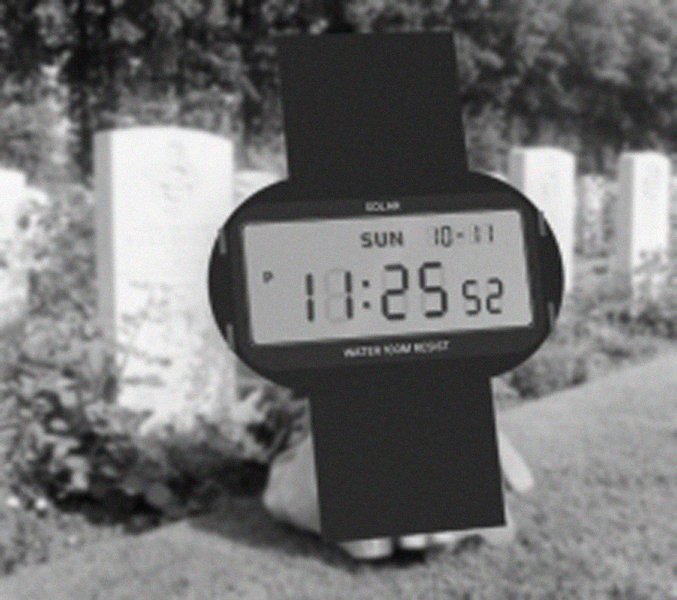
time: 11:25:52
